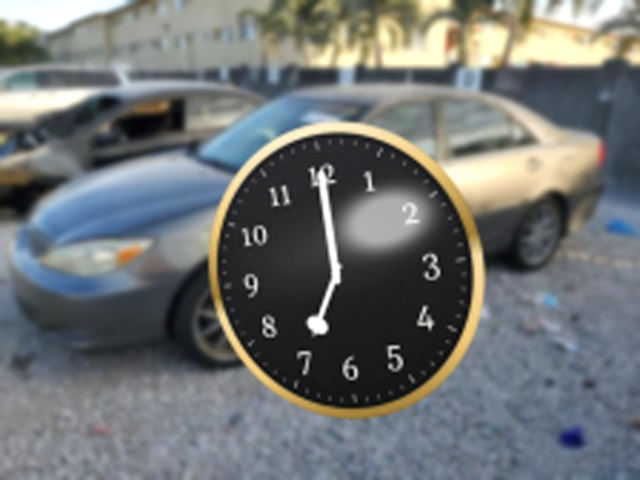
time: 7:00
